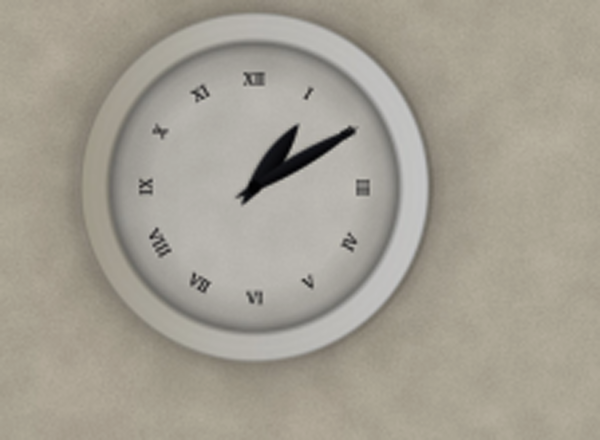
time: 1:10
